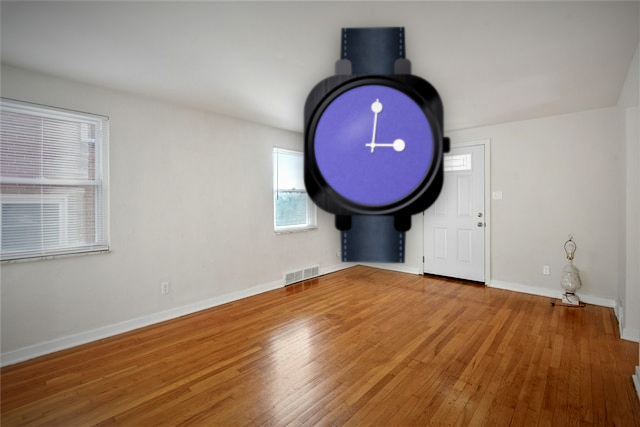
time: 3:01
